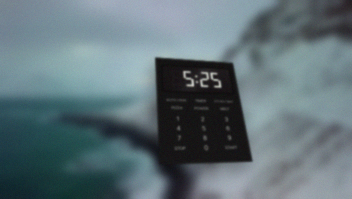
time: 5:25
